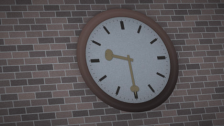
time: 9:30
